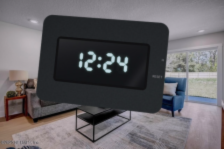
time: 12:24
